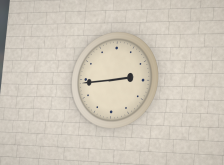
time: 2:44
